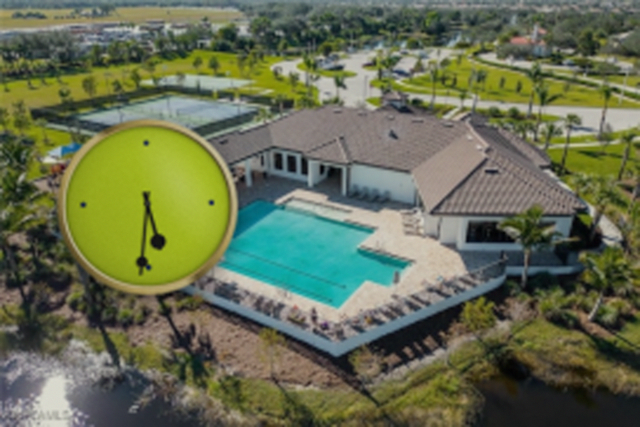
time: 5:31
